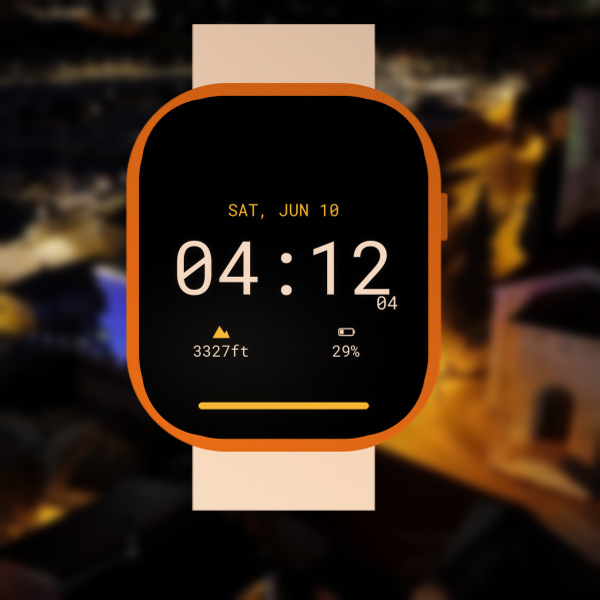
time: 4:12:04
